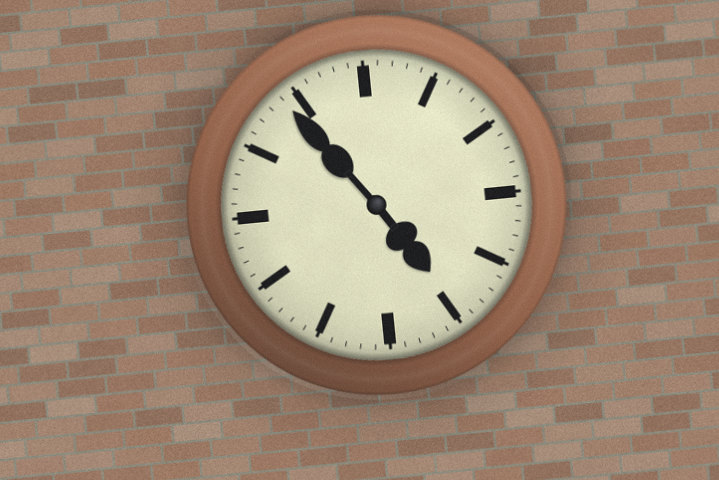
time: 4:54
